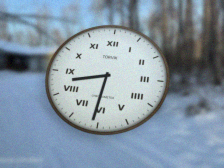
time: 8:31
